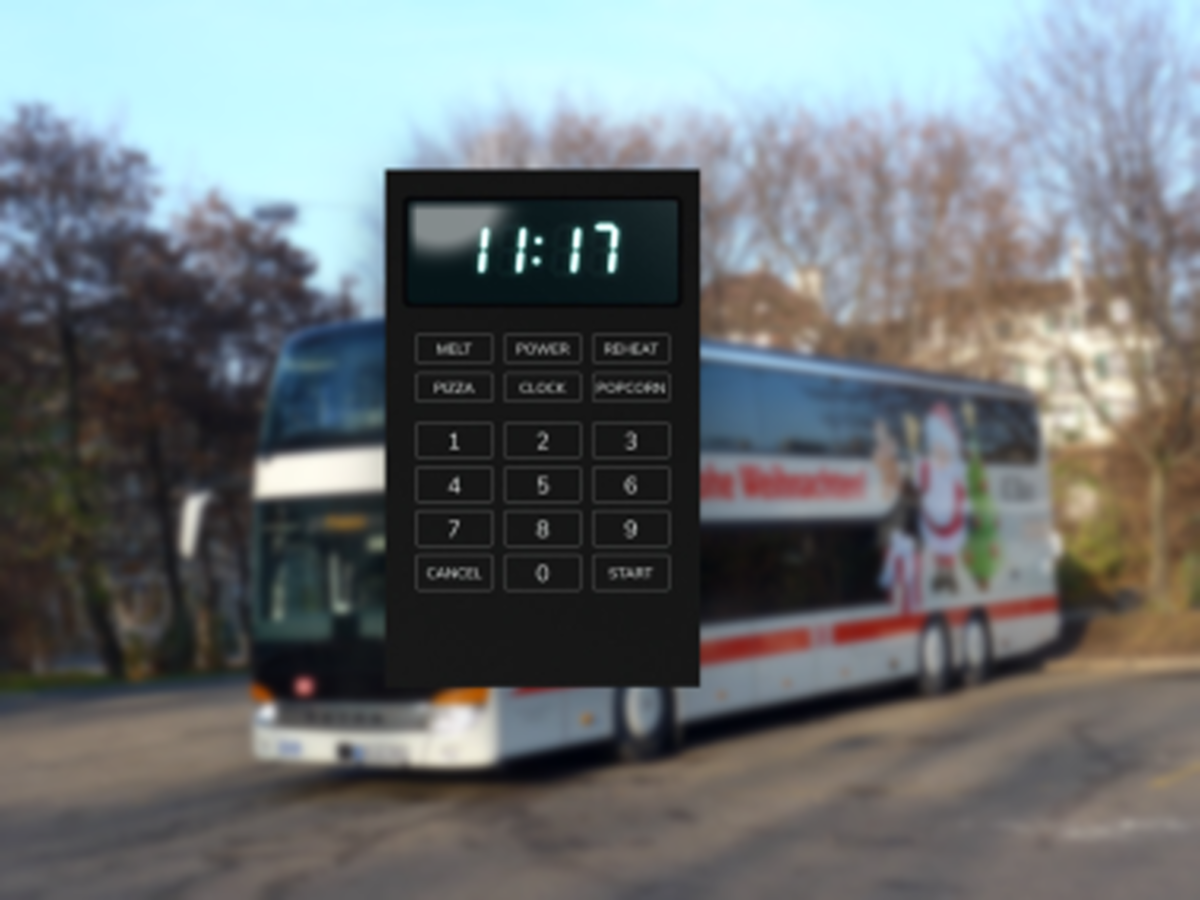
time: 11:17
